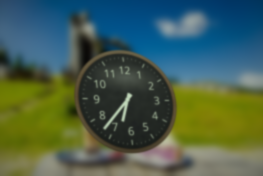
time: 6:37
